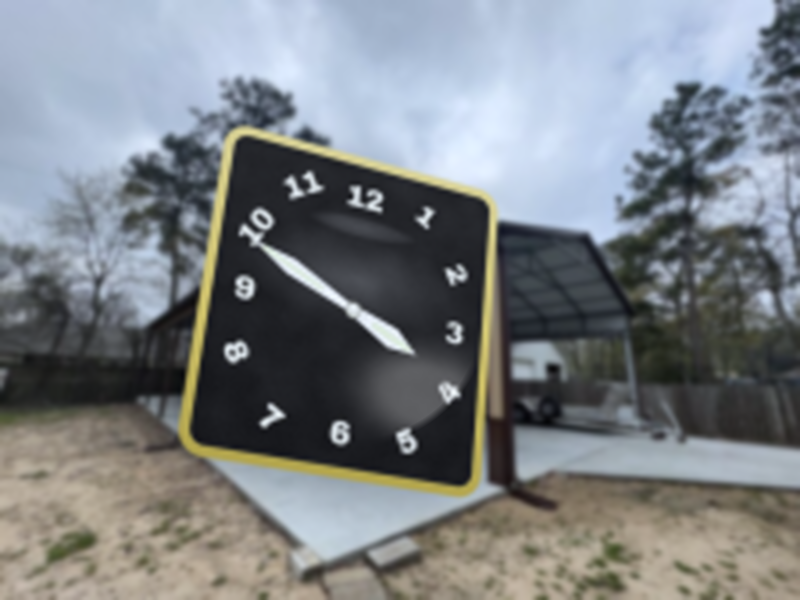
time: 3:49
